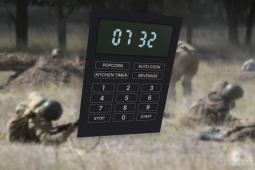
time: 7:32
